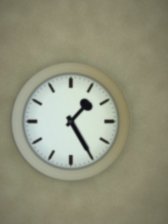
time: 1:25
